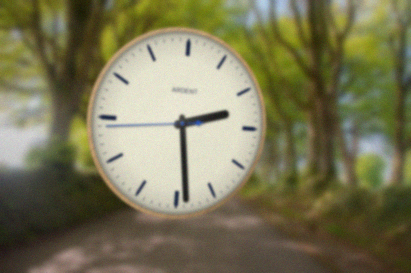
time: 2:28:44
